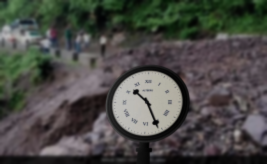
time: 10:26
